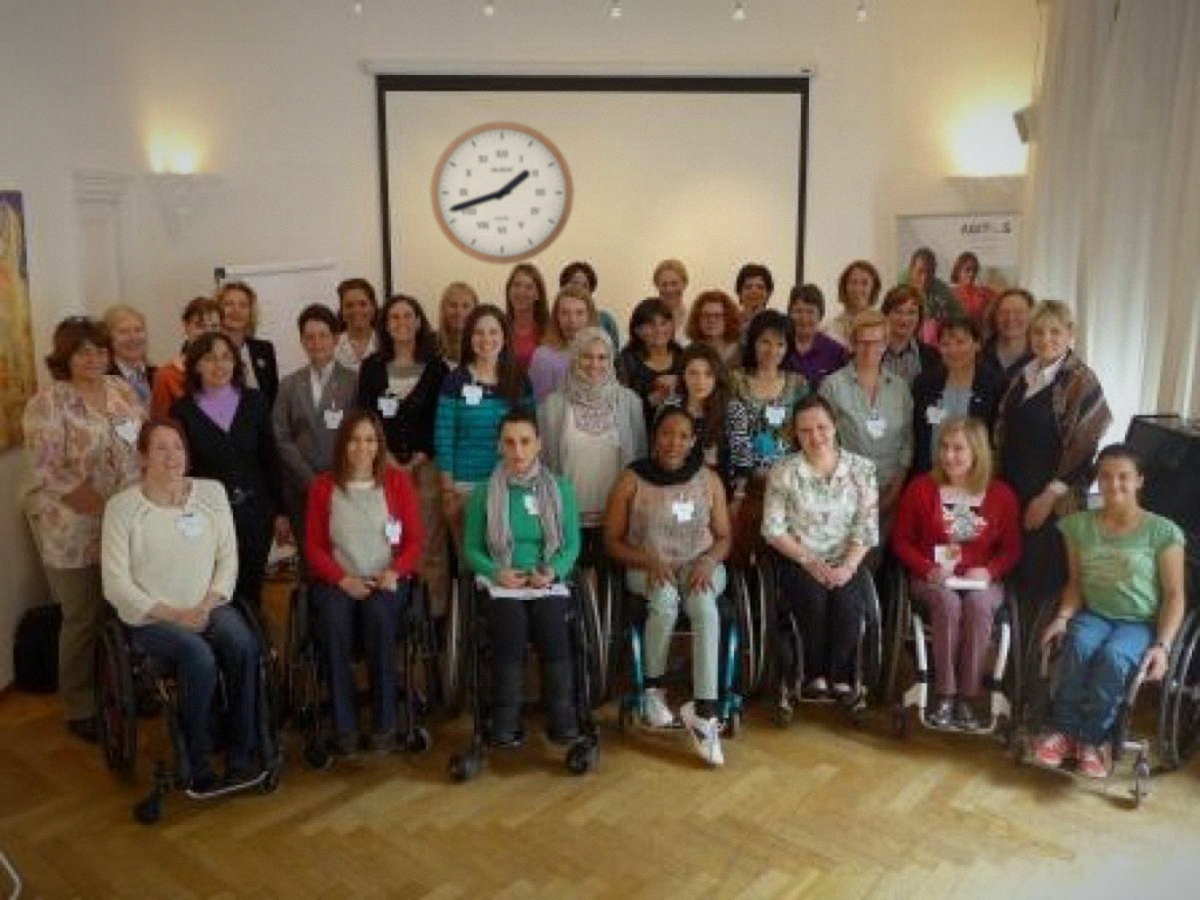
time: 1:42
